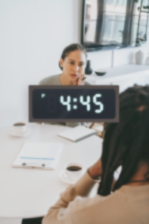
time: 4:45
